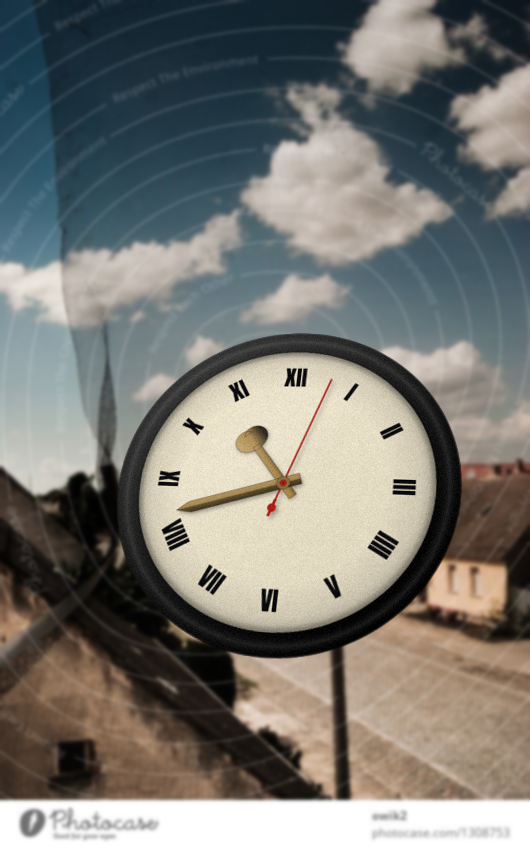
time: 10:42:03
